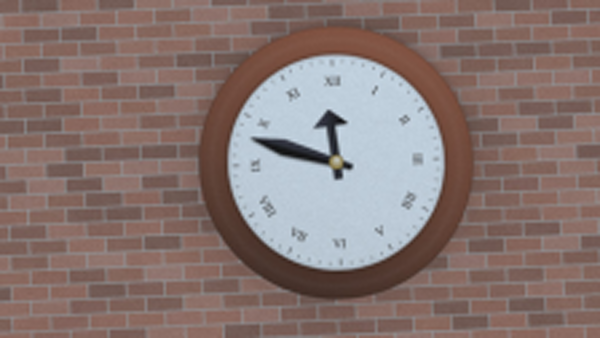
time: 11:48
